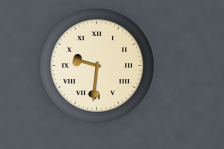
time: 9:31
